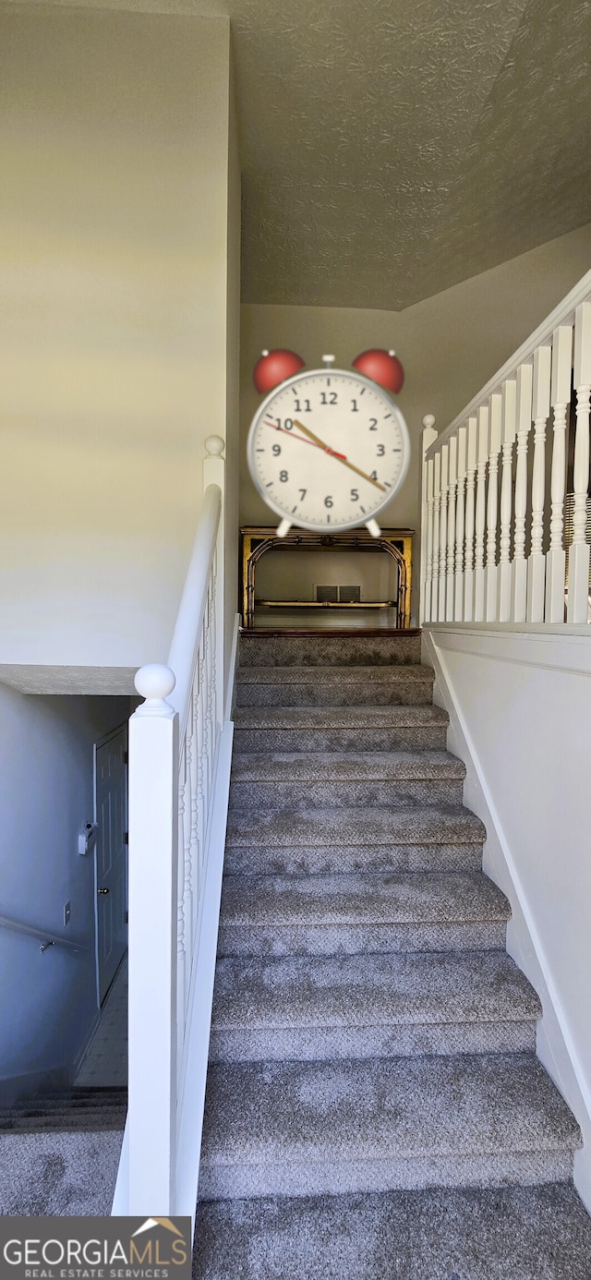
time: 10:20:49
